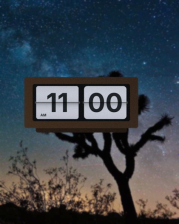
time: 11:00
